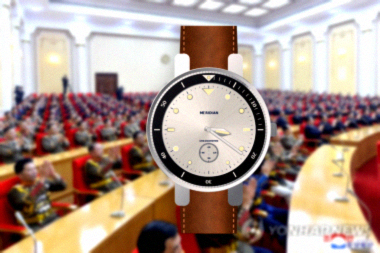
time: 3:21
